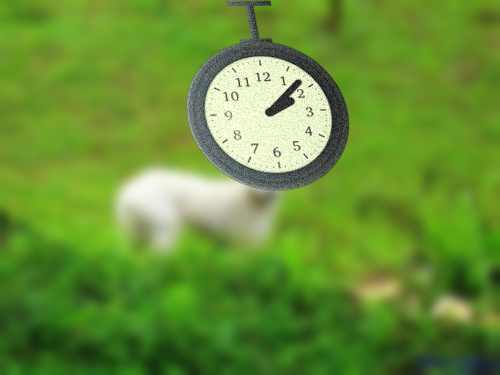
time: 2:08
